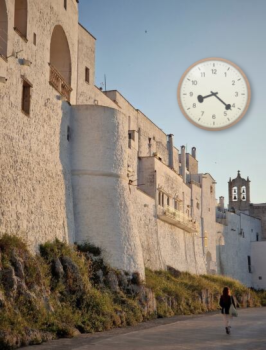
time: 8:22
